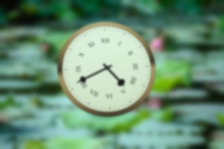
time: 4:41
